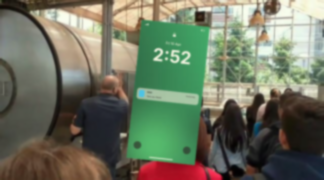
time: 2:52
